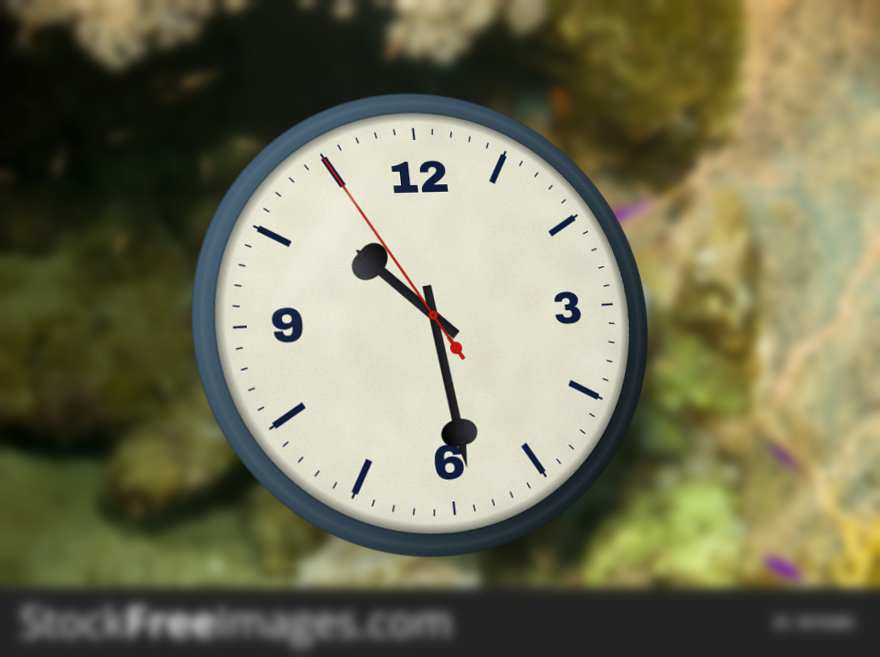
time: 10:28:55
